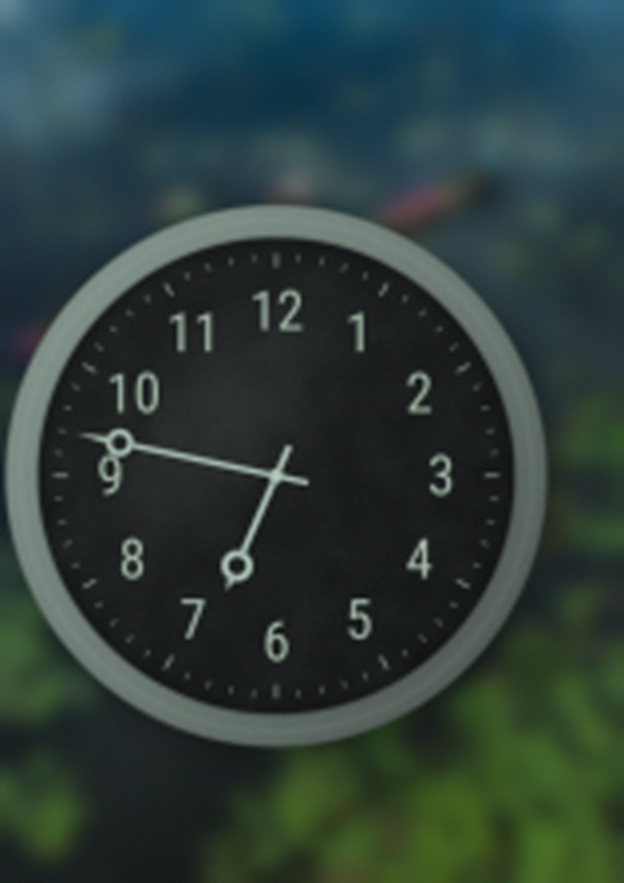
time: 6:47
